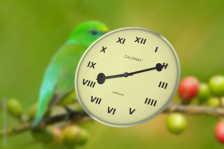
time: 8:10
